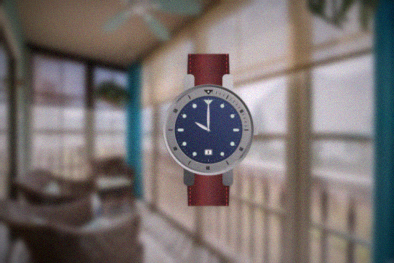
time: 10:00
